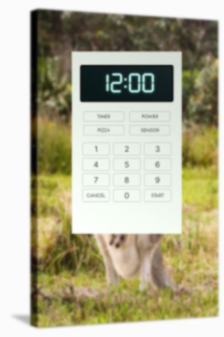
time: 12:00
